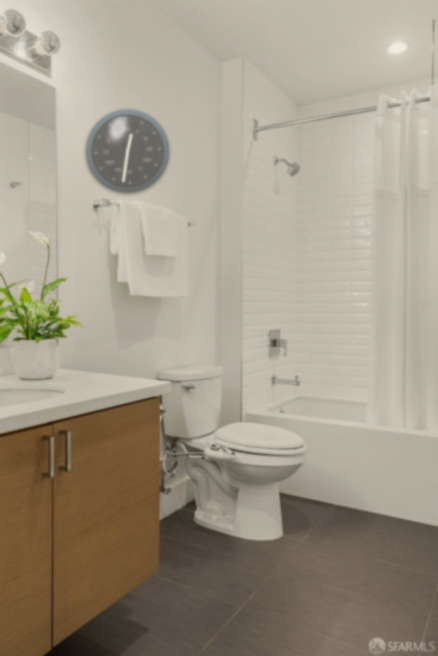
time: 12:32
